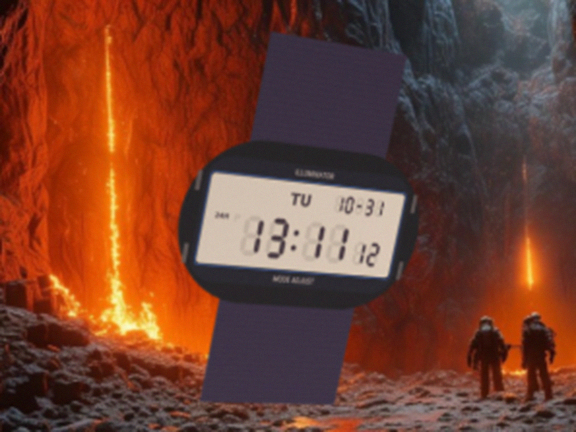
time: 13:11:12
